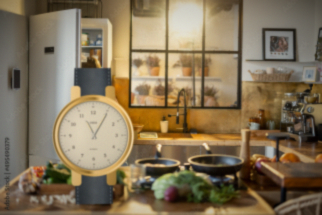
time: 11:05
